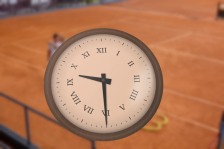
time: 9:30
